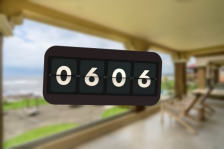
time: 6:06
